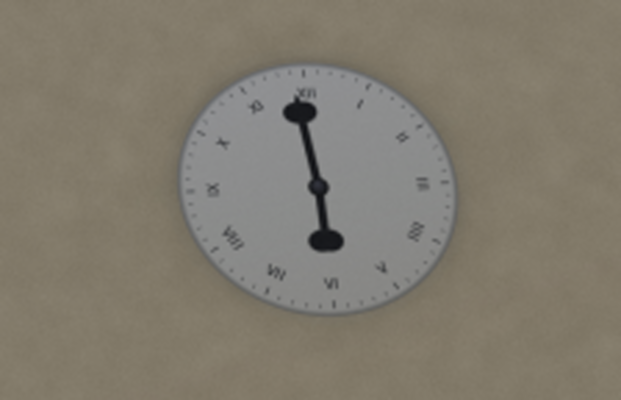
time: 5:59
